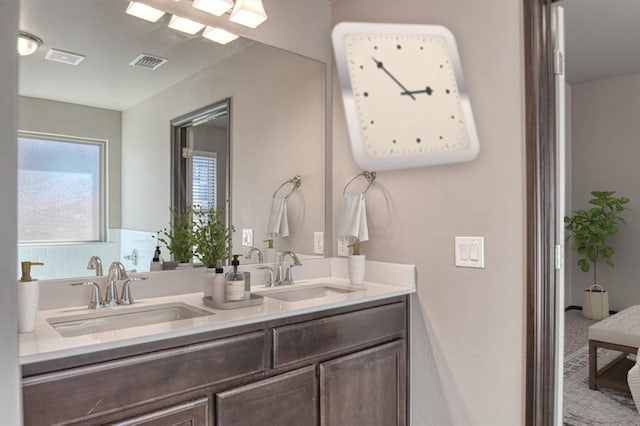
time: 2:53
